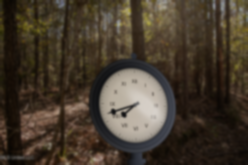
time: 7:42
